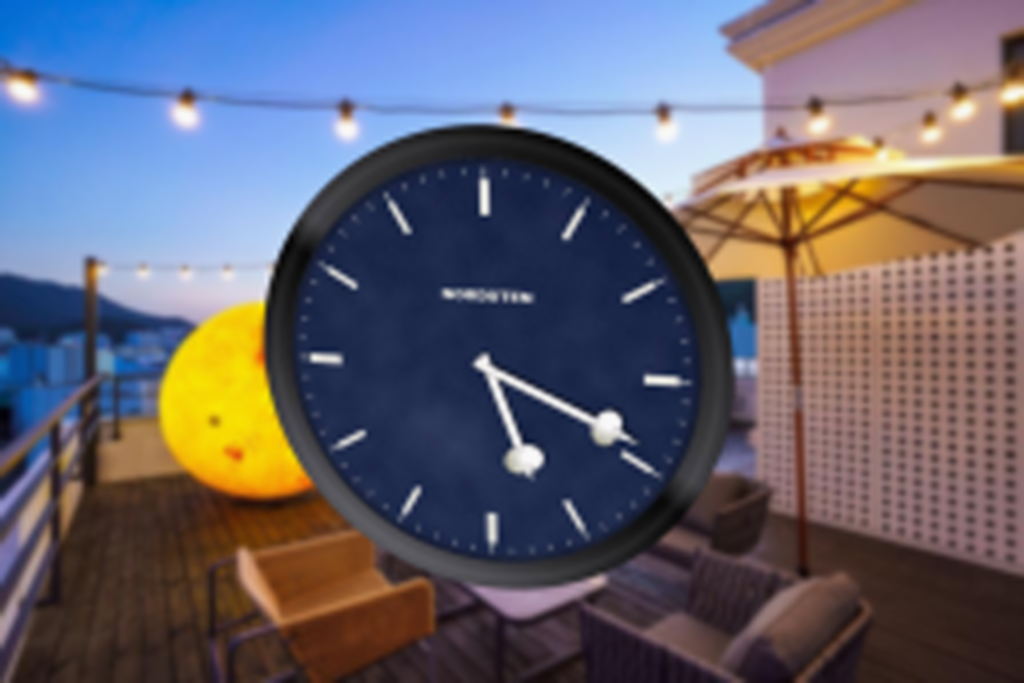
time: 5:19
